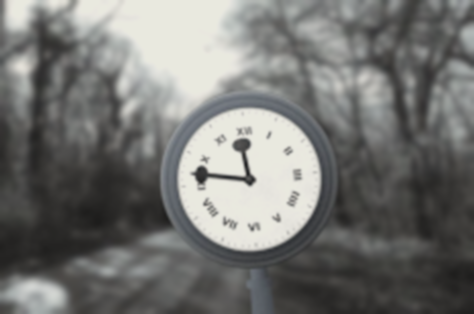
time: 11:47
